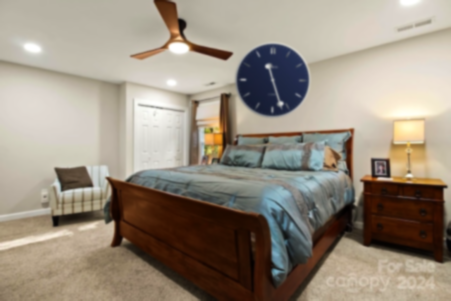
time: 11:27
